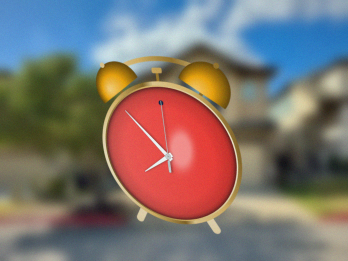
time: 7:53:00
